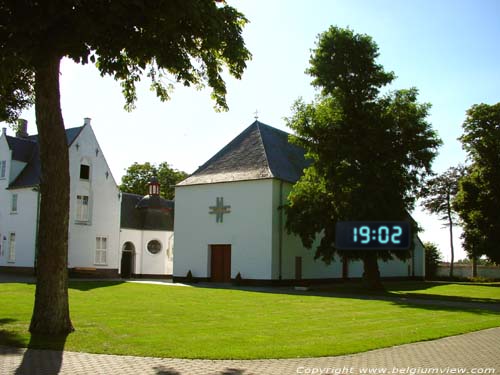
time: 19:02
